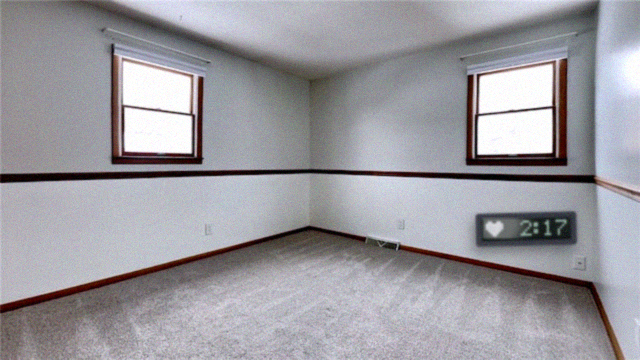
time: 2:17
